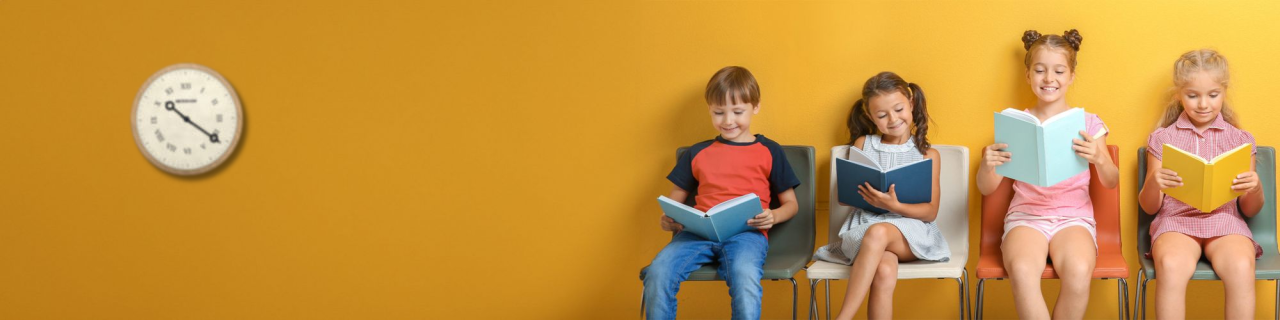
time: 10:21
